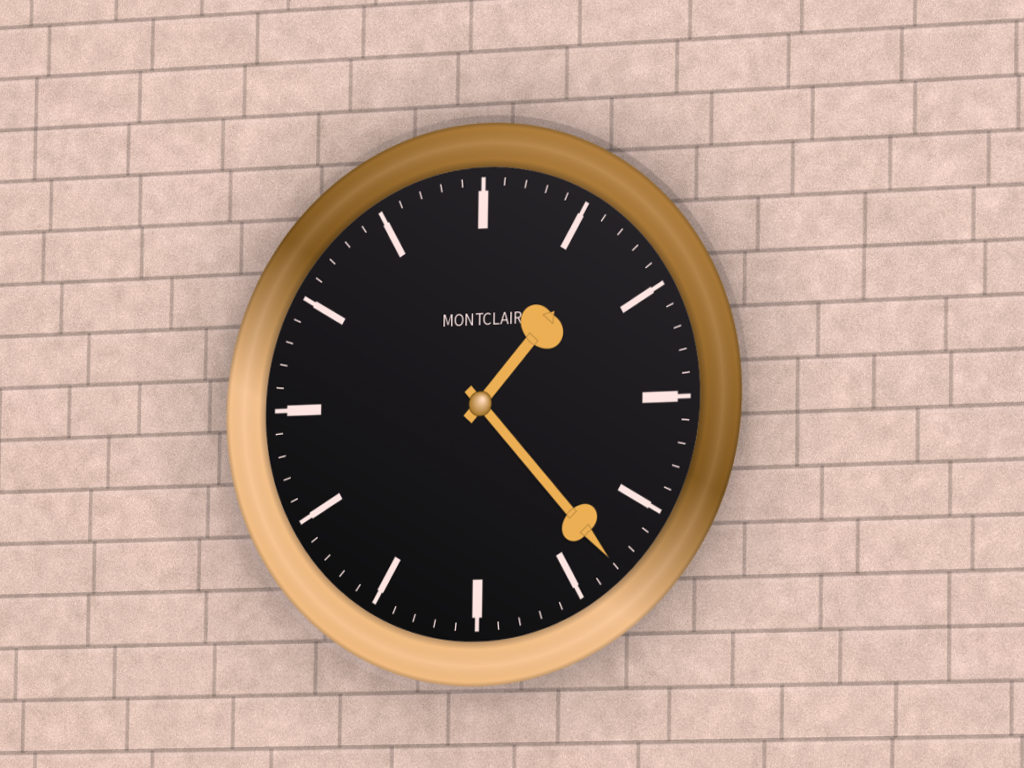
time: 1:23
